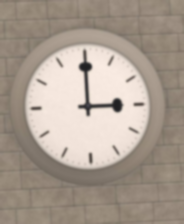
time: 3:00
